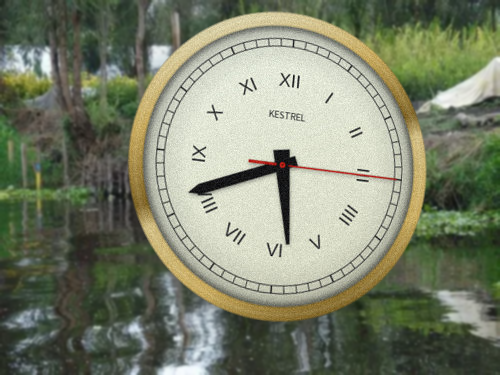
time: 5:41:15
